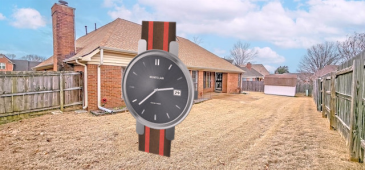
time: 2:38
